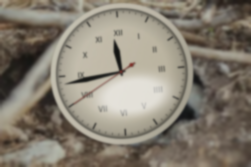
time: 11:43:40
